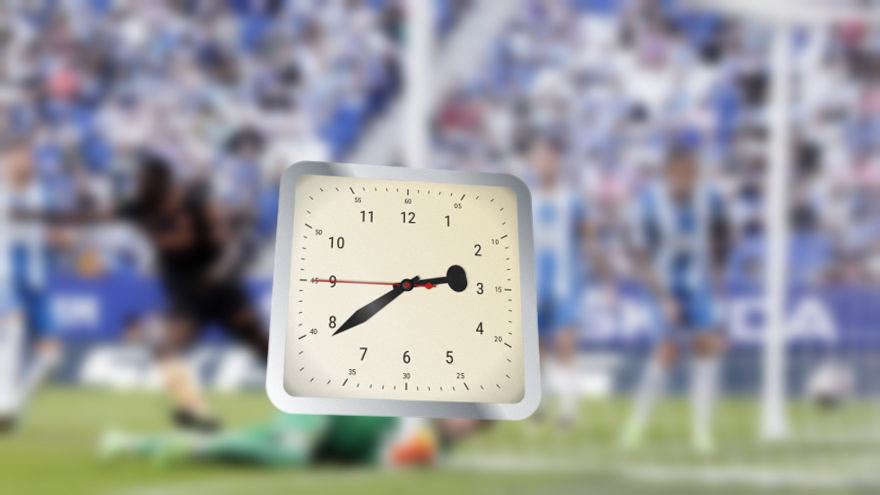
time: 2:38:45
